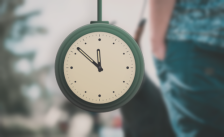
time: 11:52
